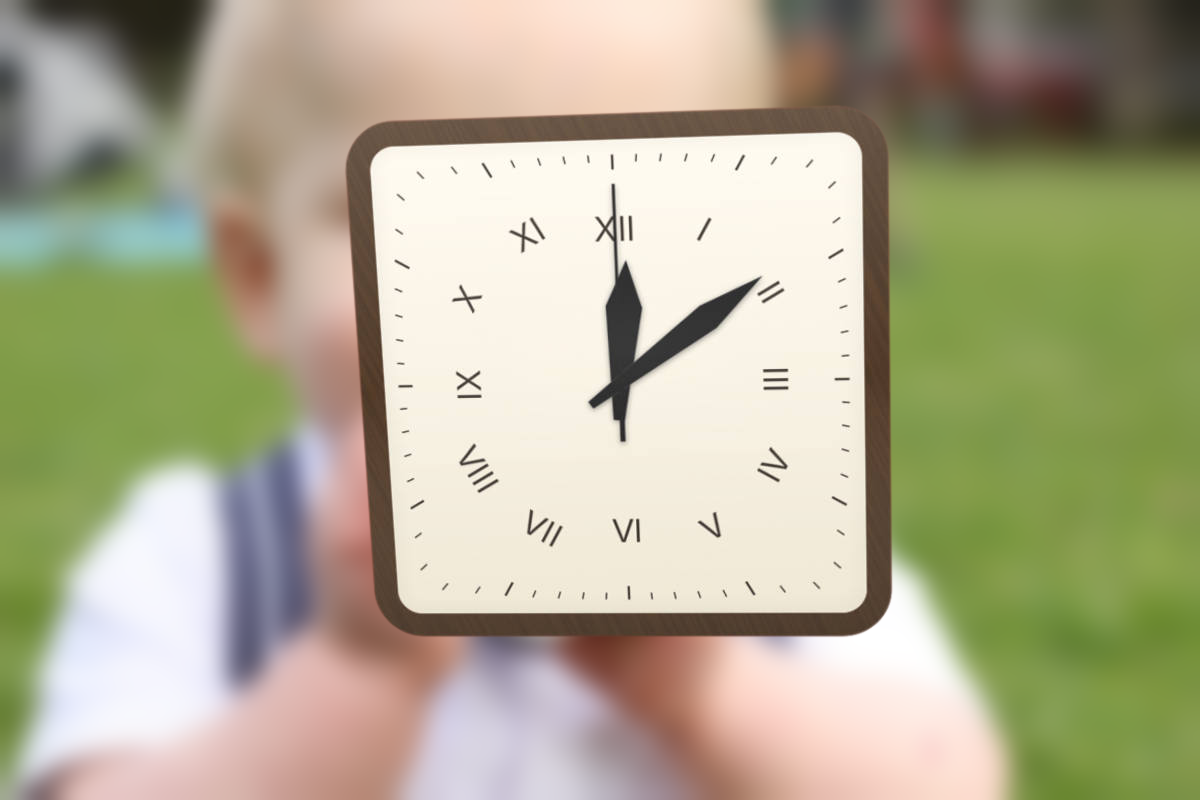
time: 12:09:00
